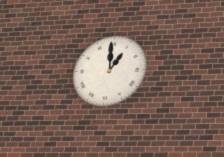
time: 12:59
